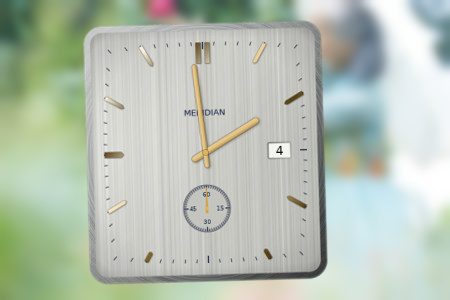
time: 1:59
